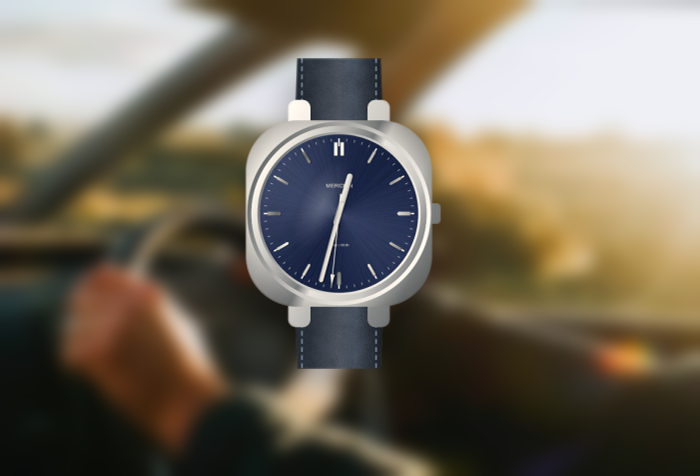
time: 12:32:31
